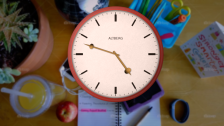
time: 4:48
